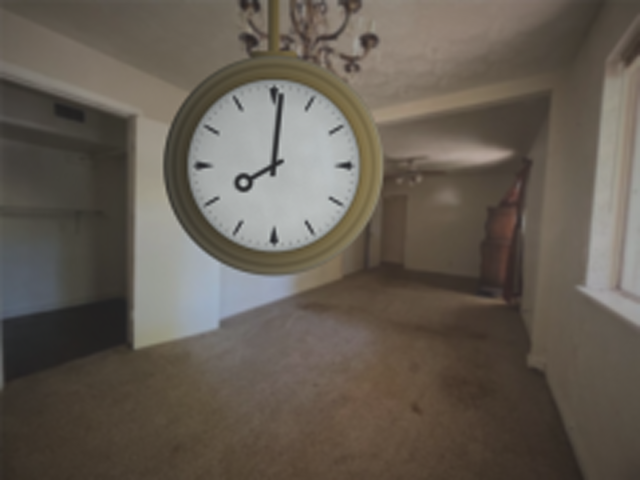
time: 8:01
